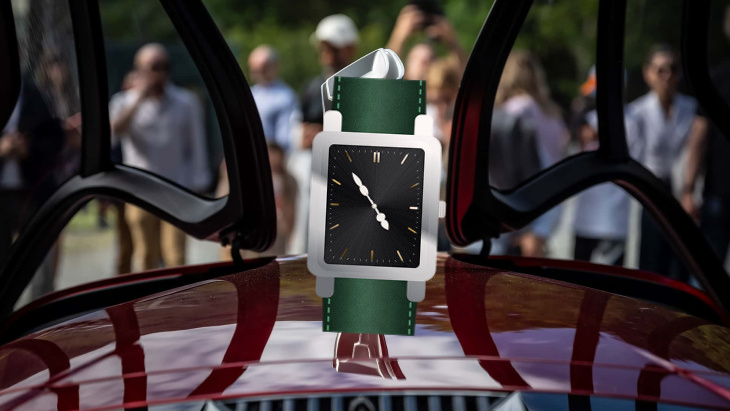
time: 4:54
